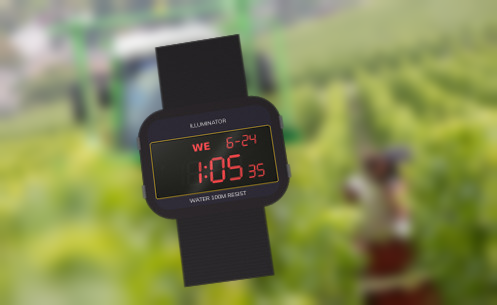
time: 1:05:35
